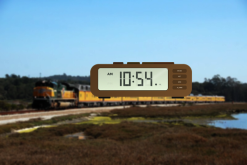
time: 10:54
